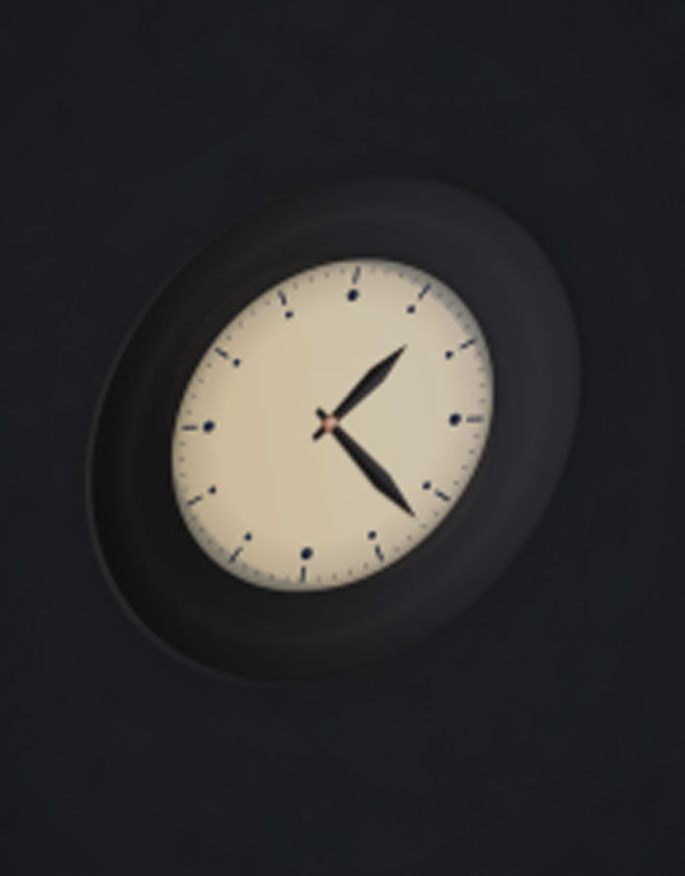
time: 1:22
